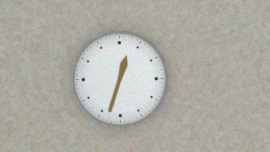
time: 12:33
